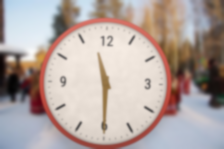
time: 11:30
